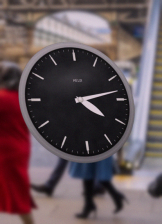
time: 4:13
